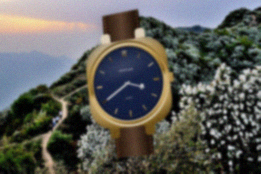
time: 3:40
